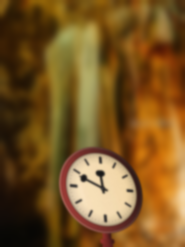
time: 11:49
